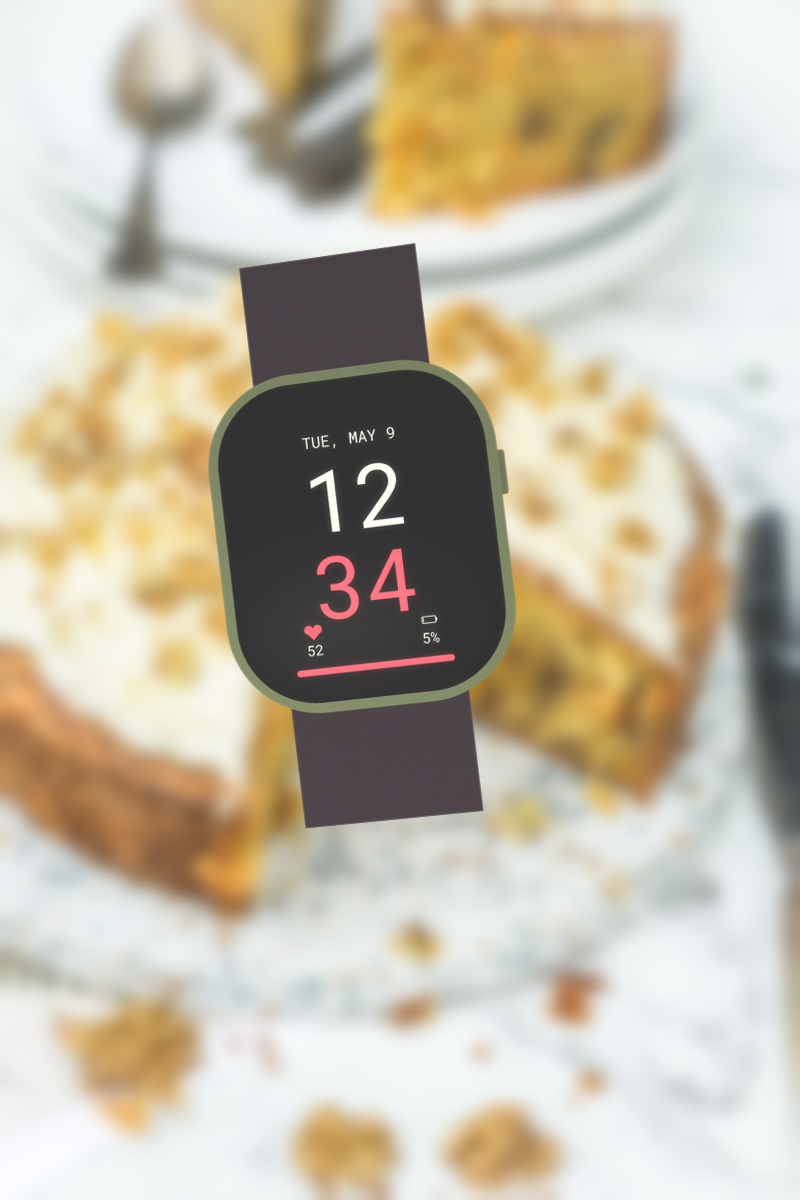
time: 12:34
